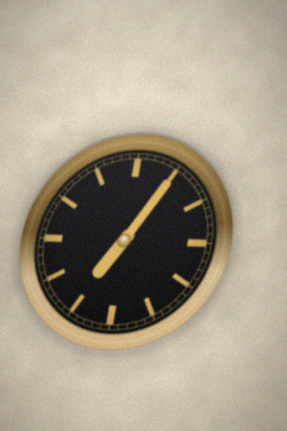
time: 7:05
